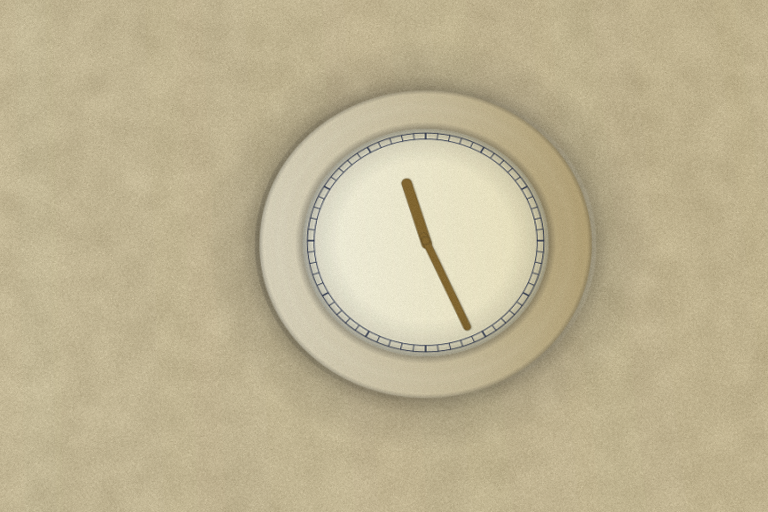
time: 11:26
